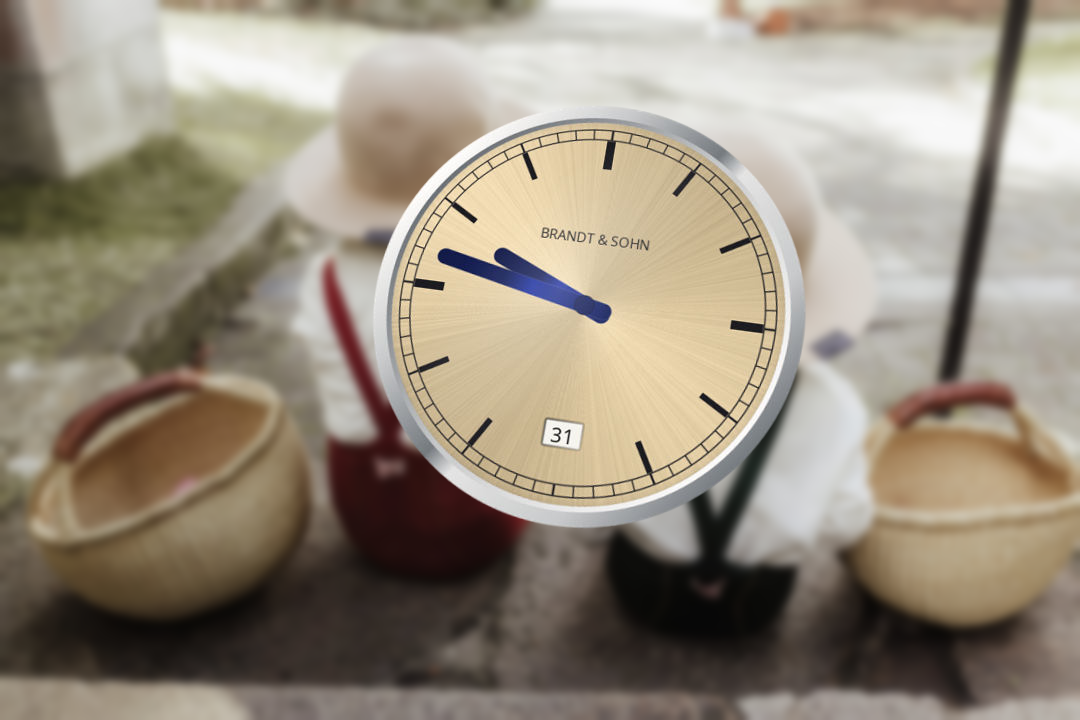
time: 9:47
